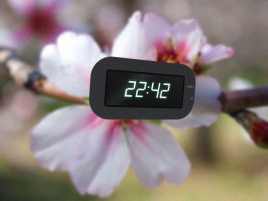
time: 22:42
